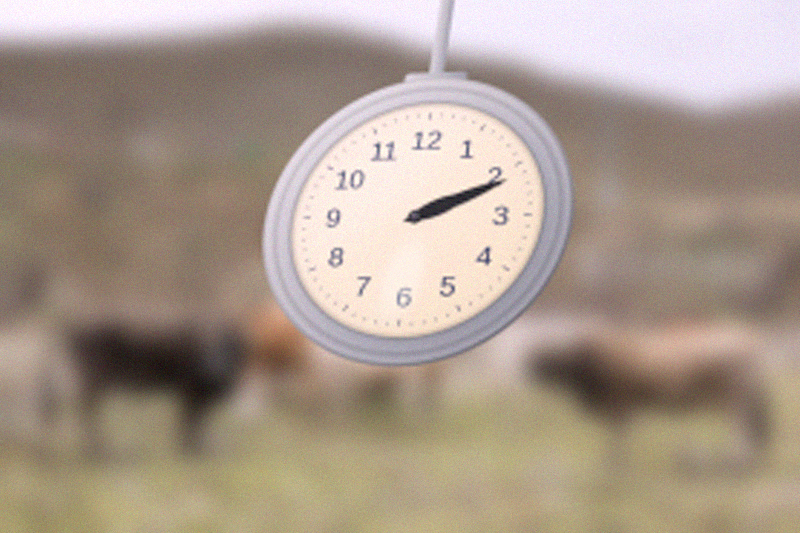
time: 2:11
